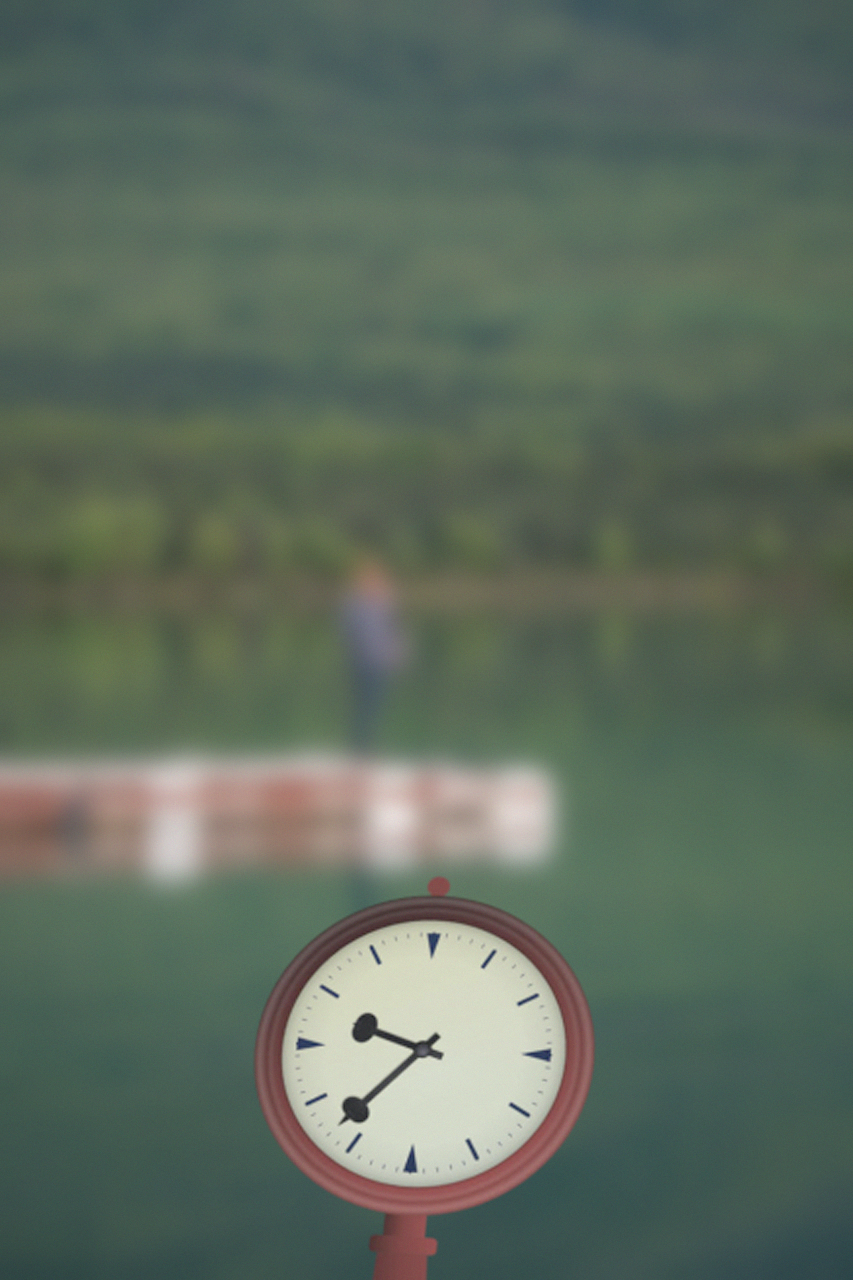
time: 9:37
